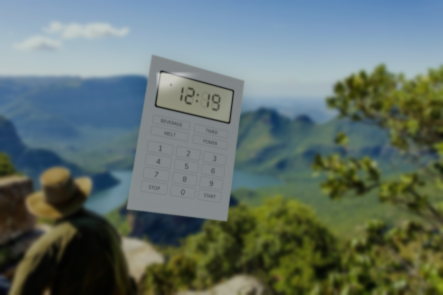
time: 12:19
